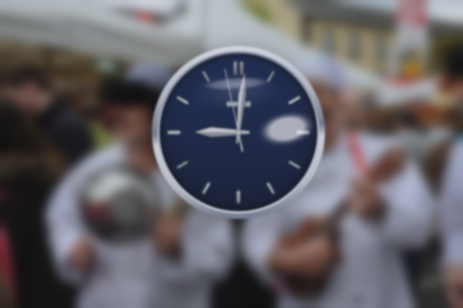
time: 9:00:58
